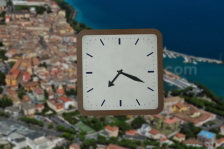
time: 7:19
